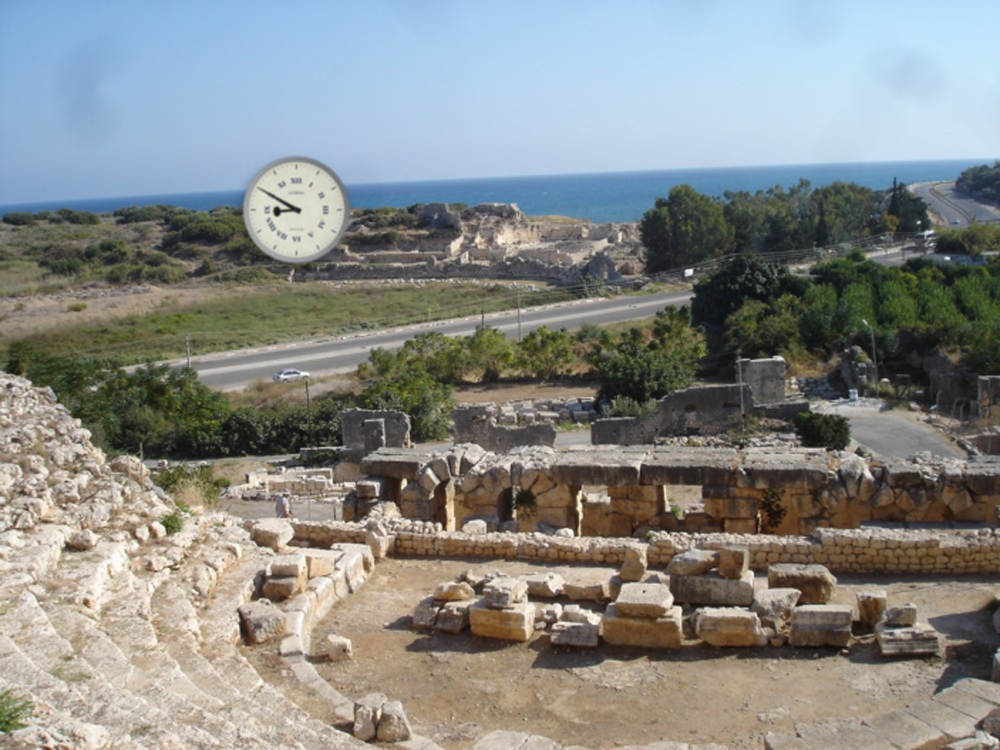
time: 8:50
